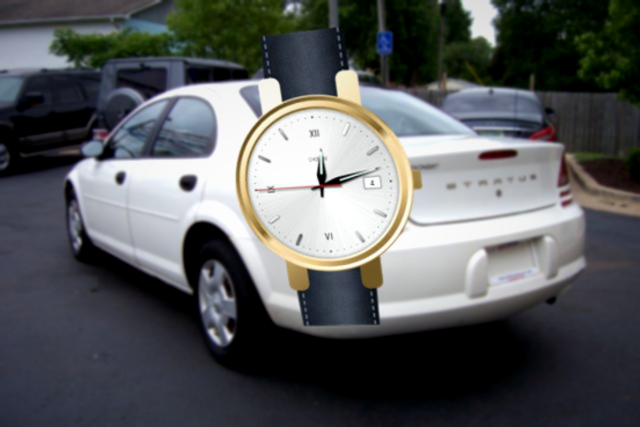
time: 12:12:45
